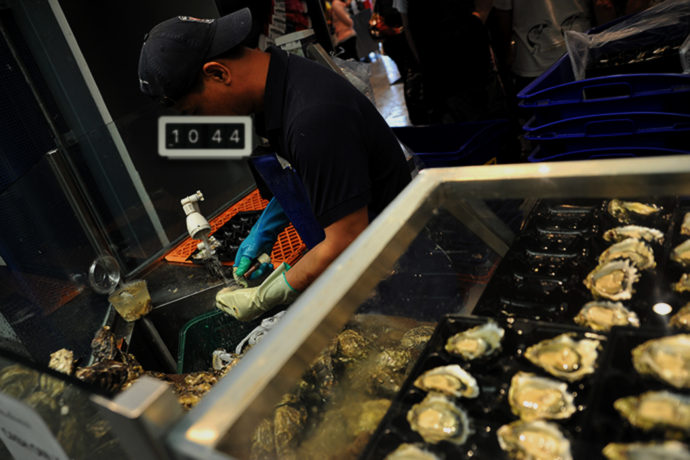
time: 10:44
